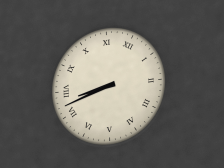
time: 7:37
